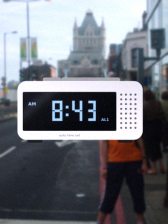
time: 8:43
